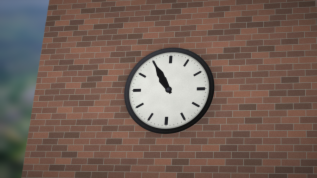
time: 10:55
